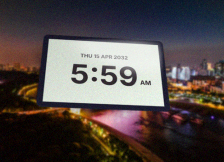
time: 5:59
